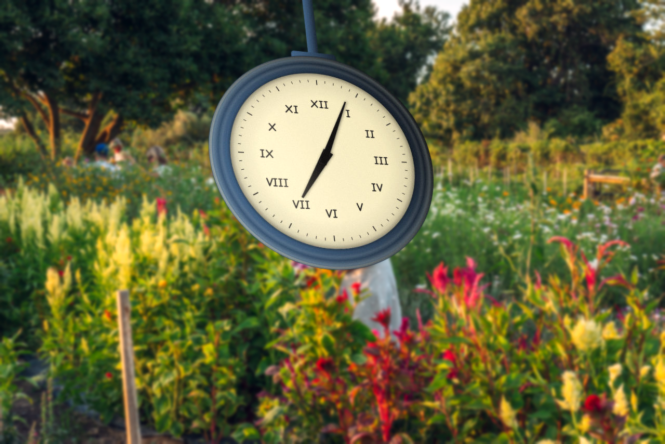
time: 7:04
